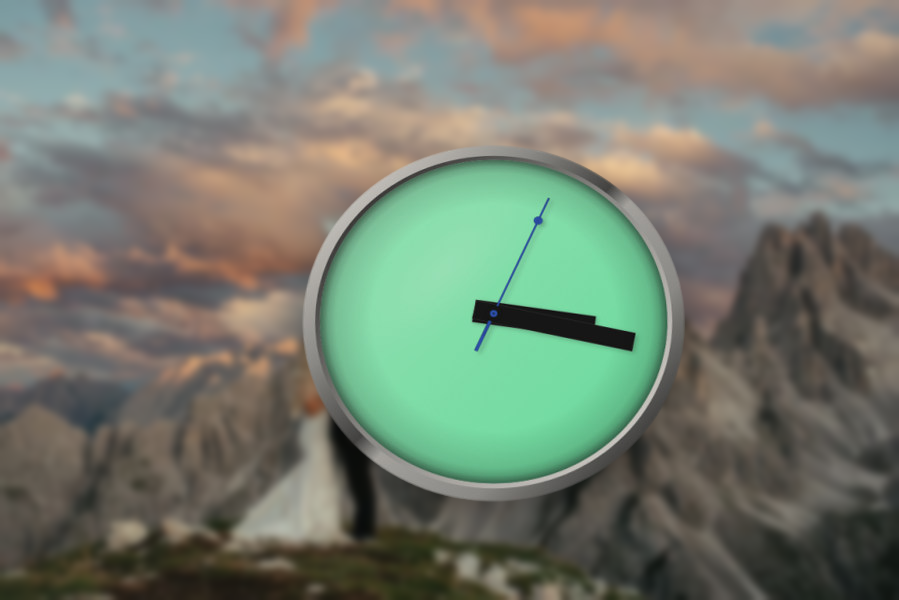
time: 3:17:04
